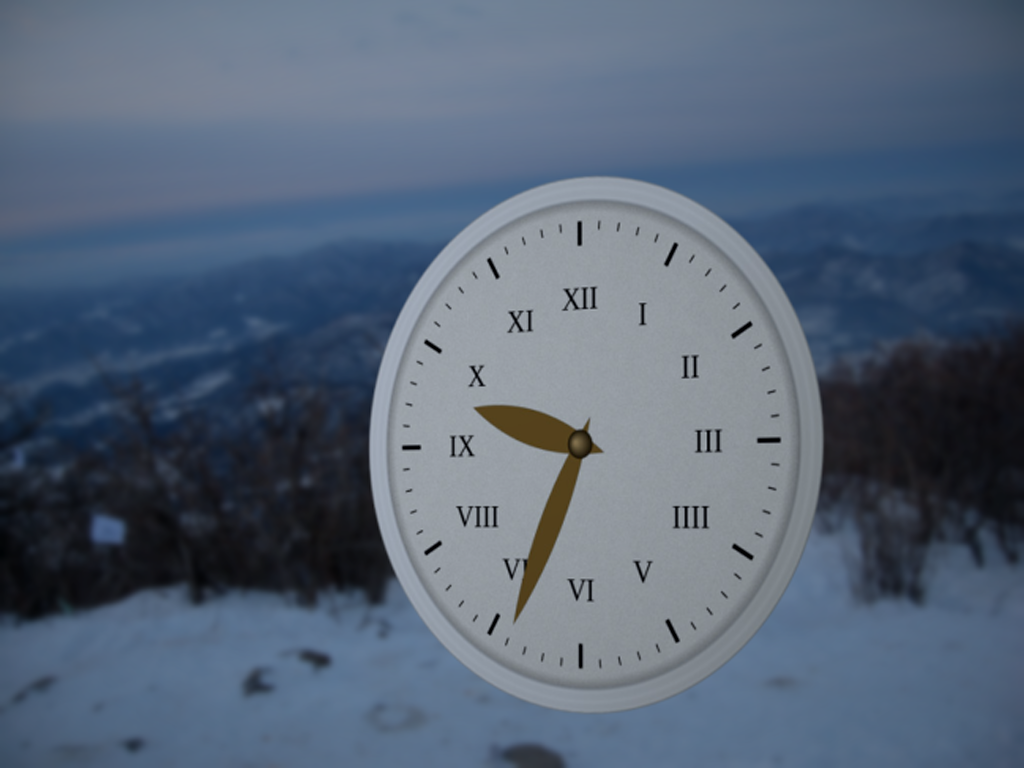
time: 9:34
